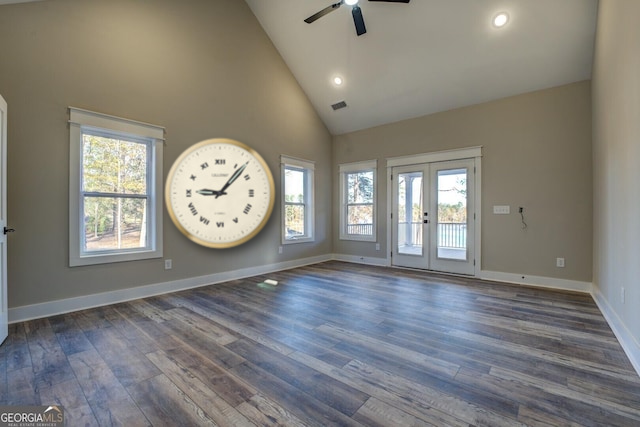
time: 9:07
